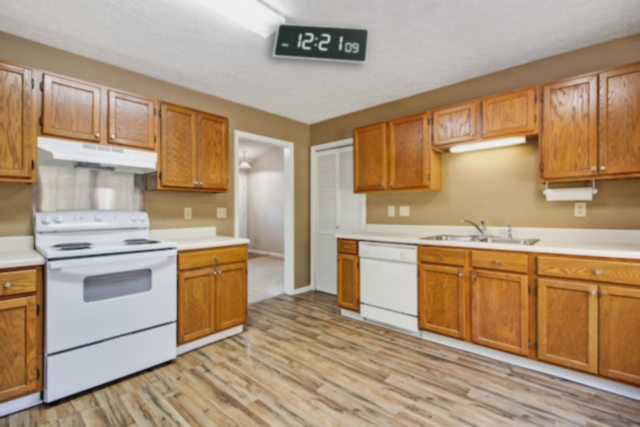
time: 12:21
